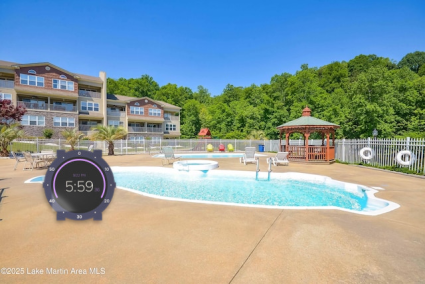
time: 5:59
